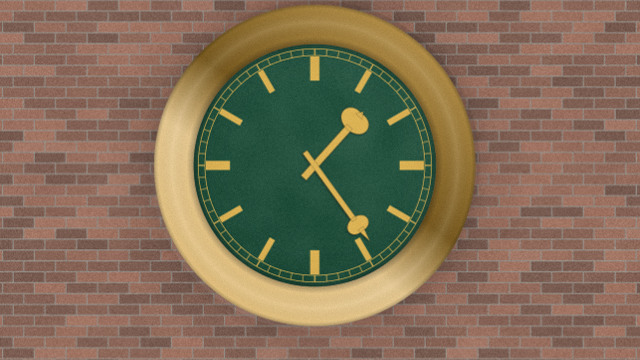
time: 1:24
